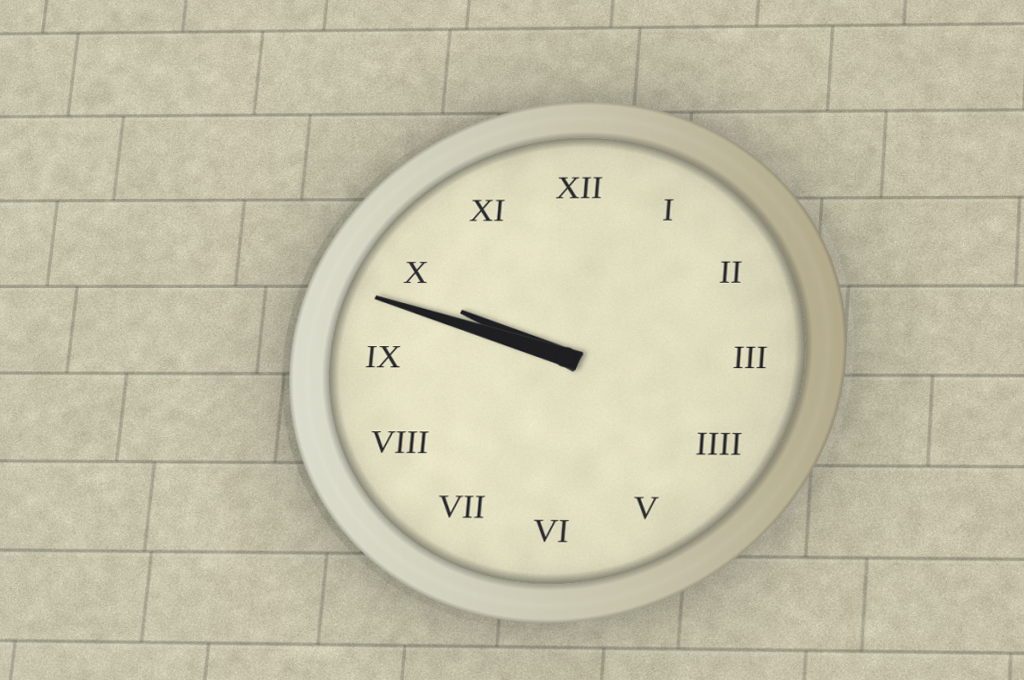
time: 9:48
